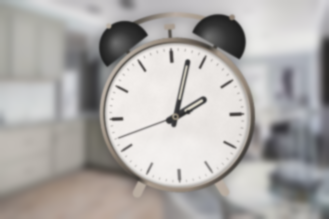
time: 2:02:42
